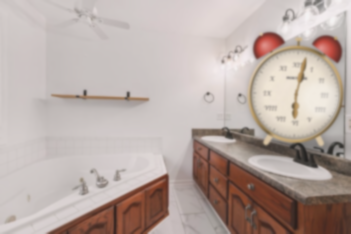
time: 6:02
